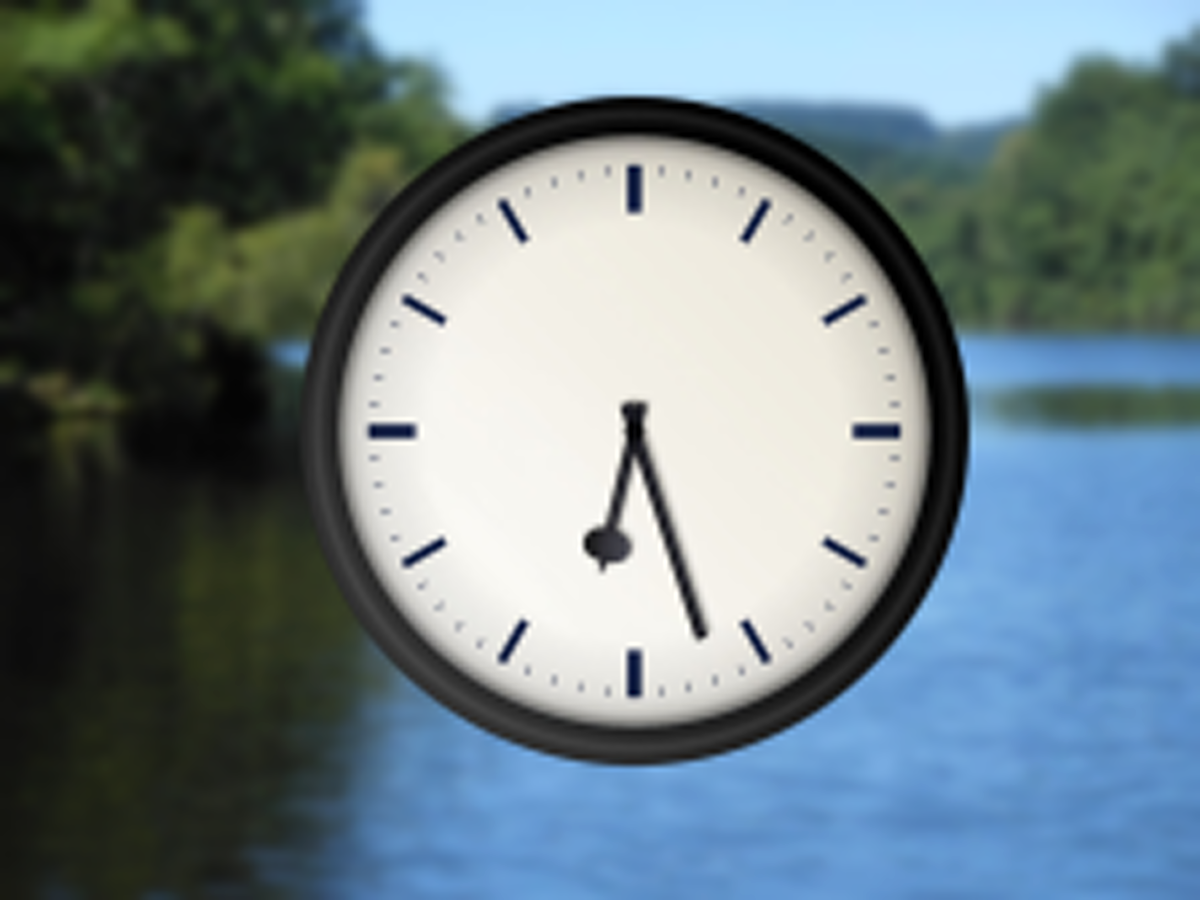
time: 6:27
